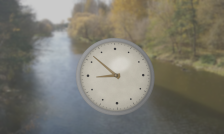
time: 8:52
